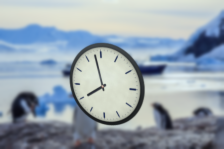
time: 7:58
